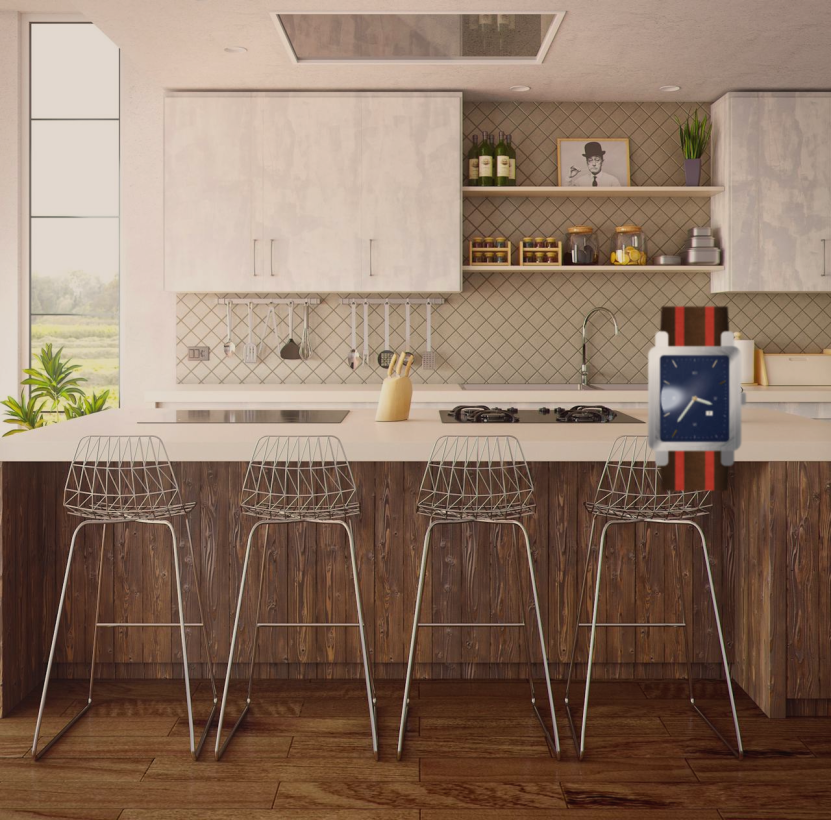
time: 3:36
